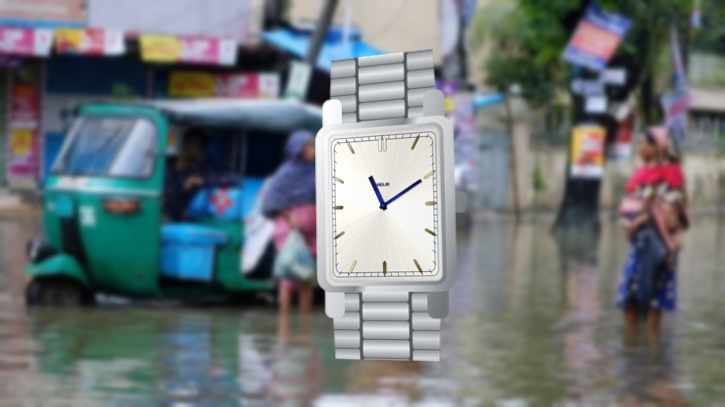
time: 11:10
